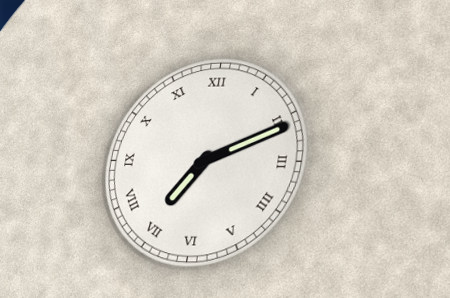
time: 7:11
